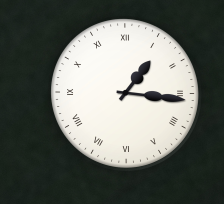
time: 1:16
